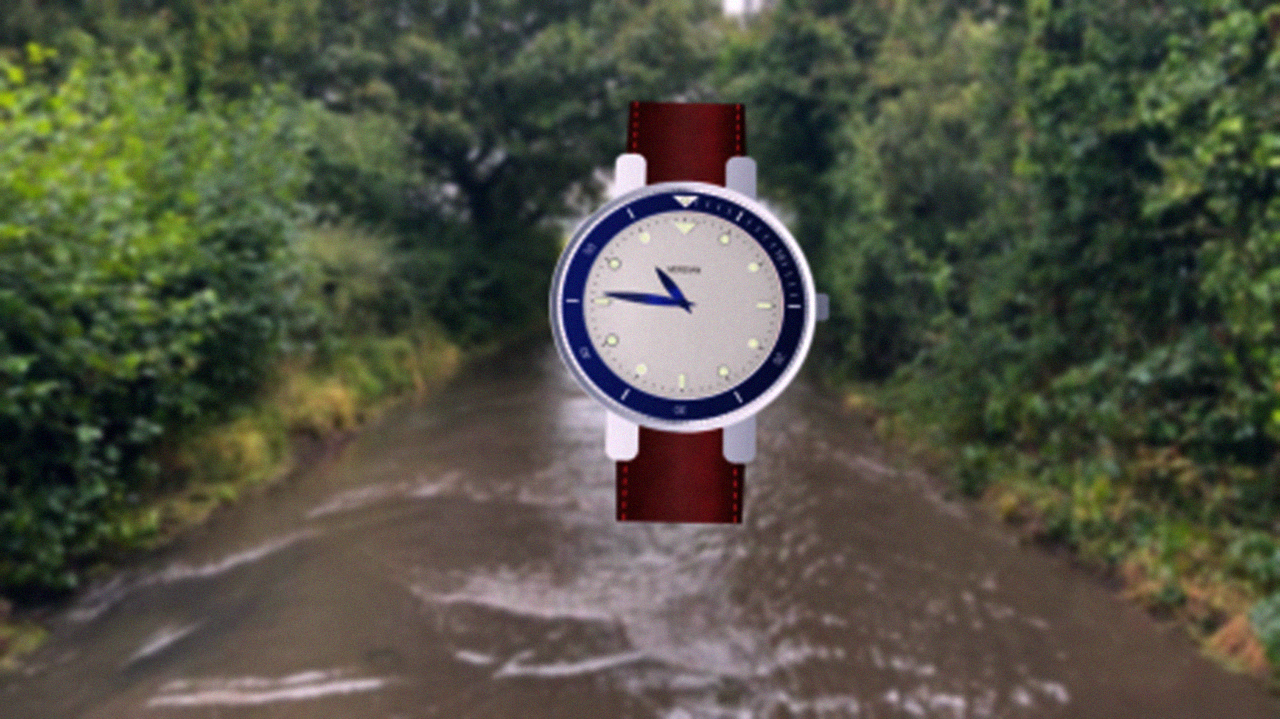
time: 10:46
